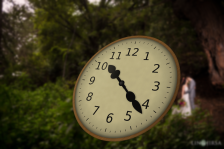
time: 10:22
